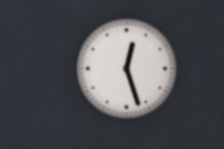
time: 12:27
